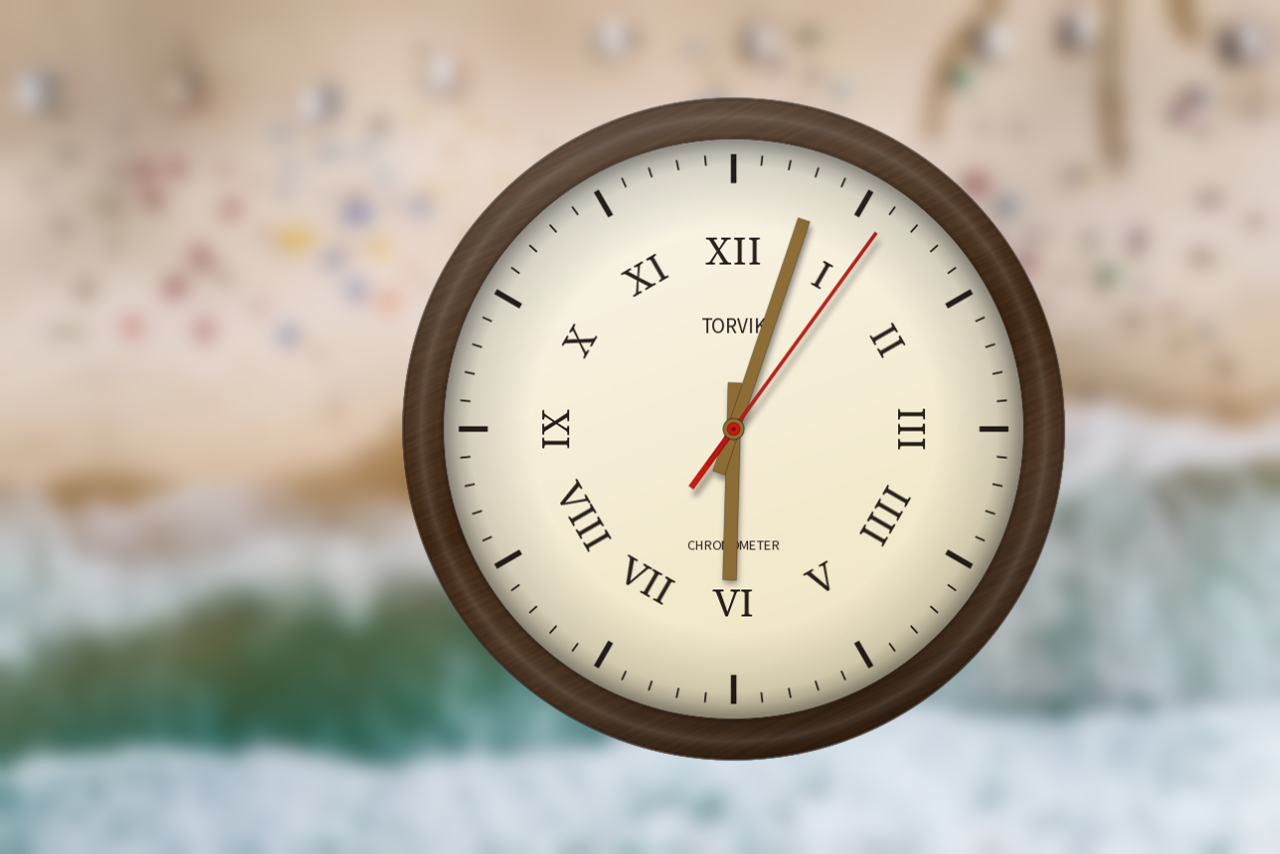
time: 6:03:06
